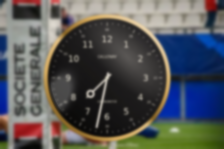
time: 7:32
